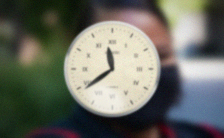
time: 11:39
